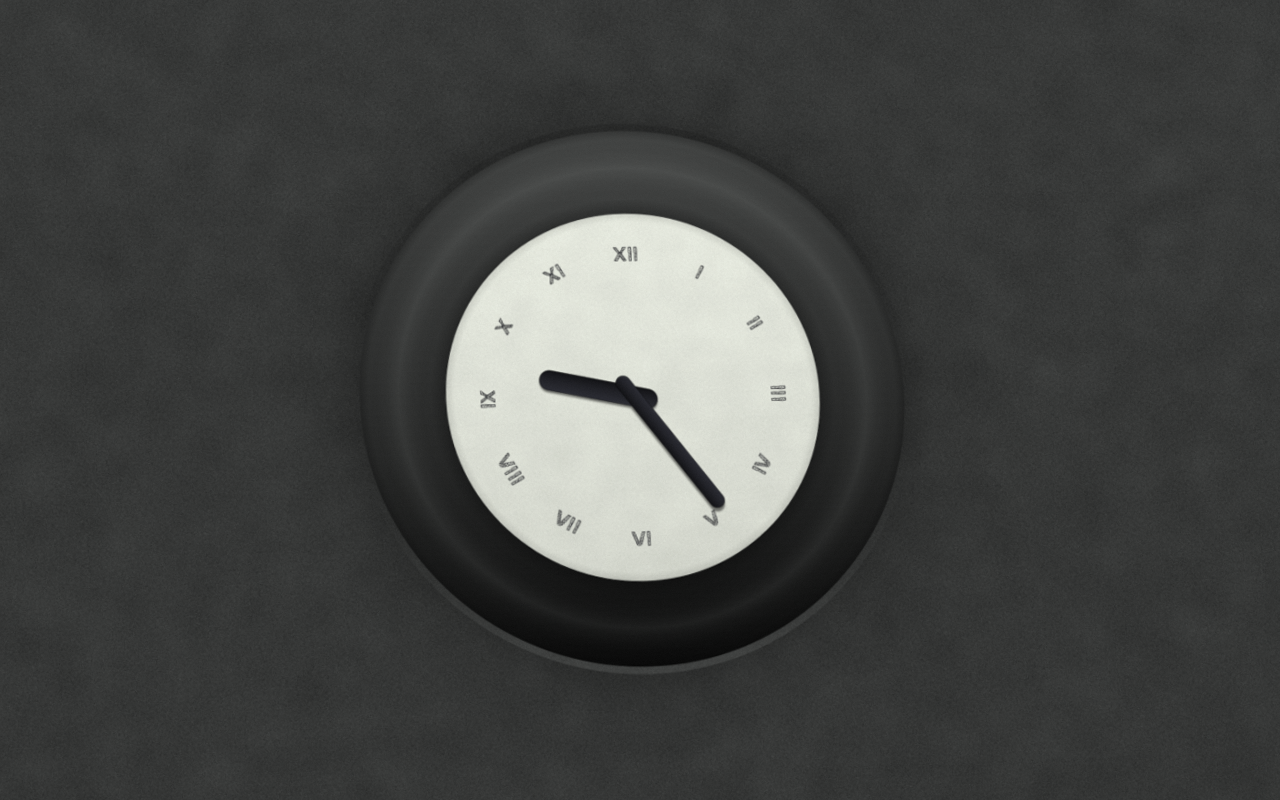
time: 9:24
